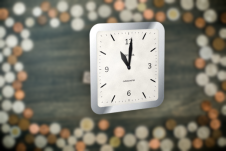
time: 11:01
